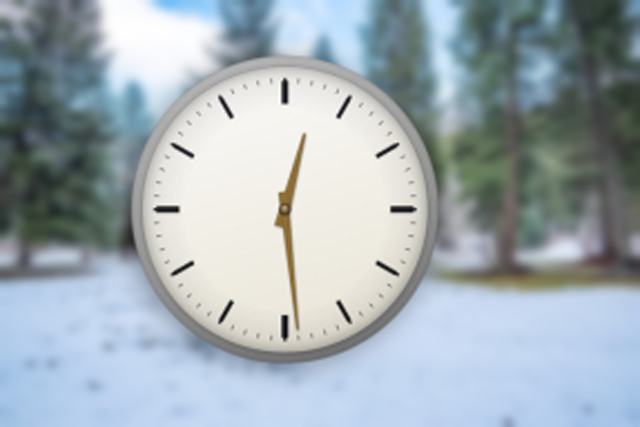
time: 12:29
